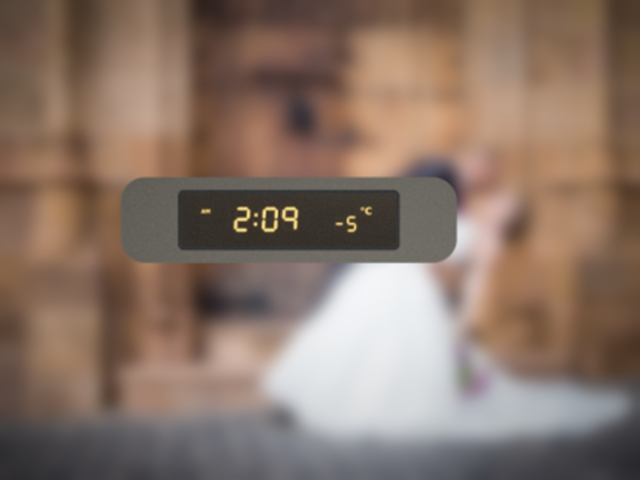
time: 2:09
